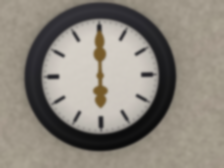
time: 6:00
